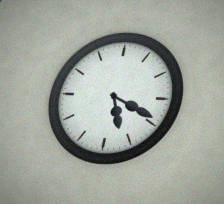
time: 5:19
